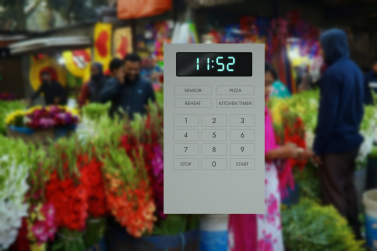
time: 11:52
